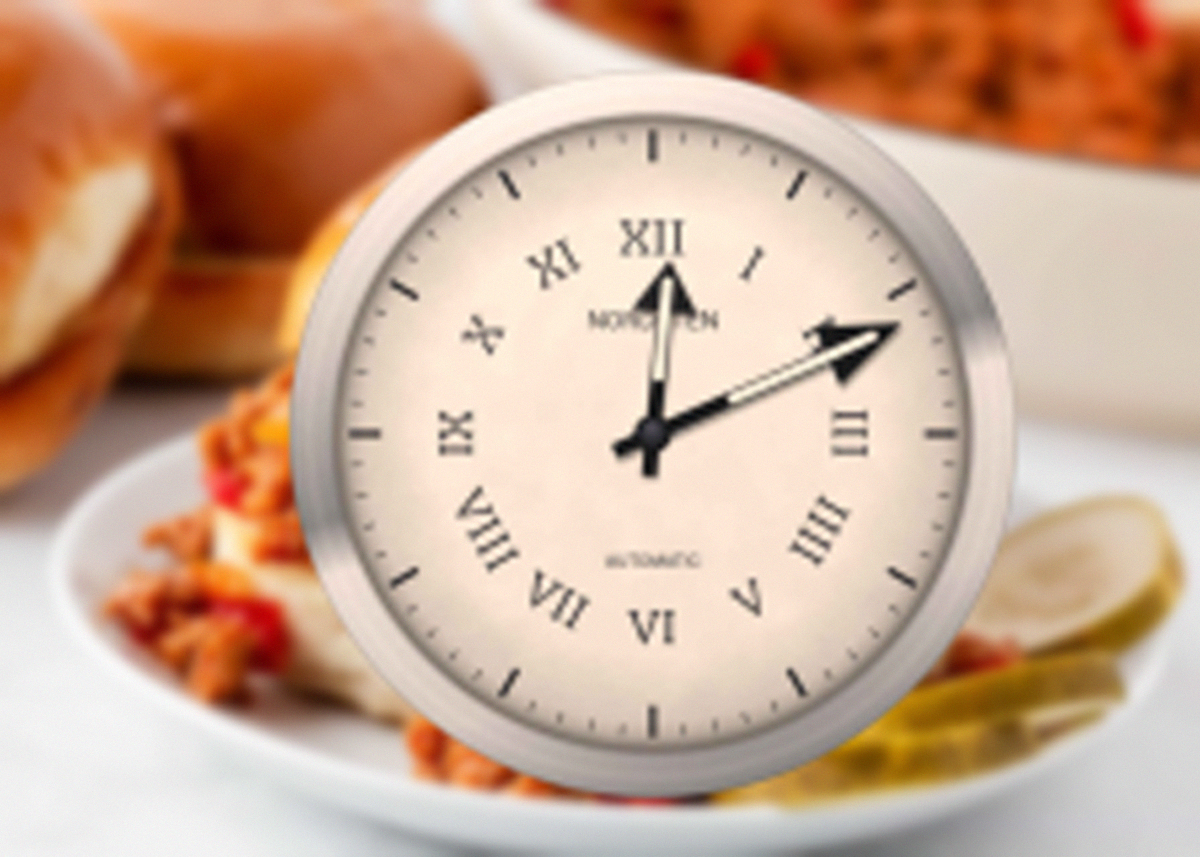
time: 12:11
